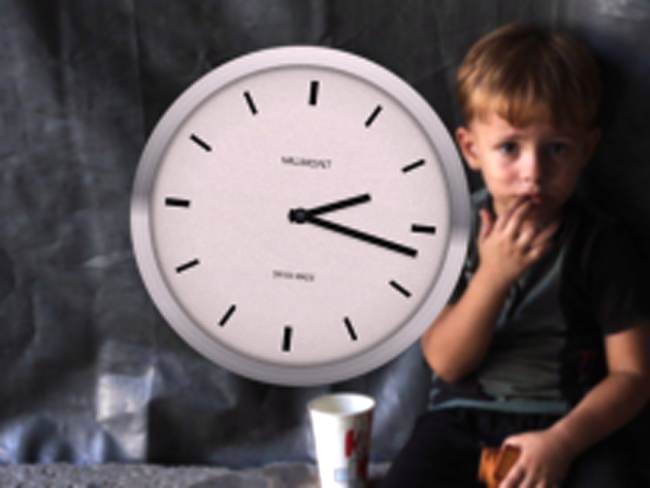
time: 2:17
